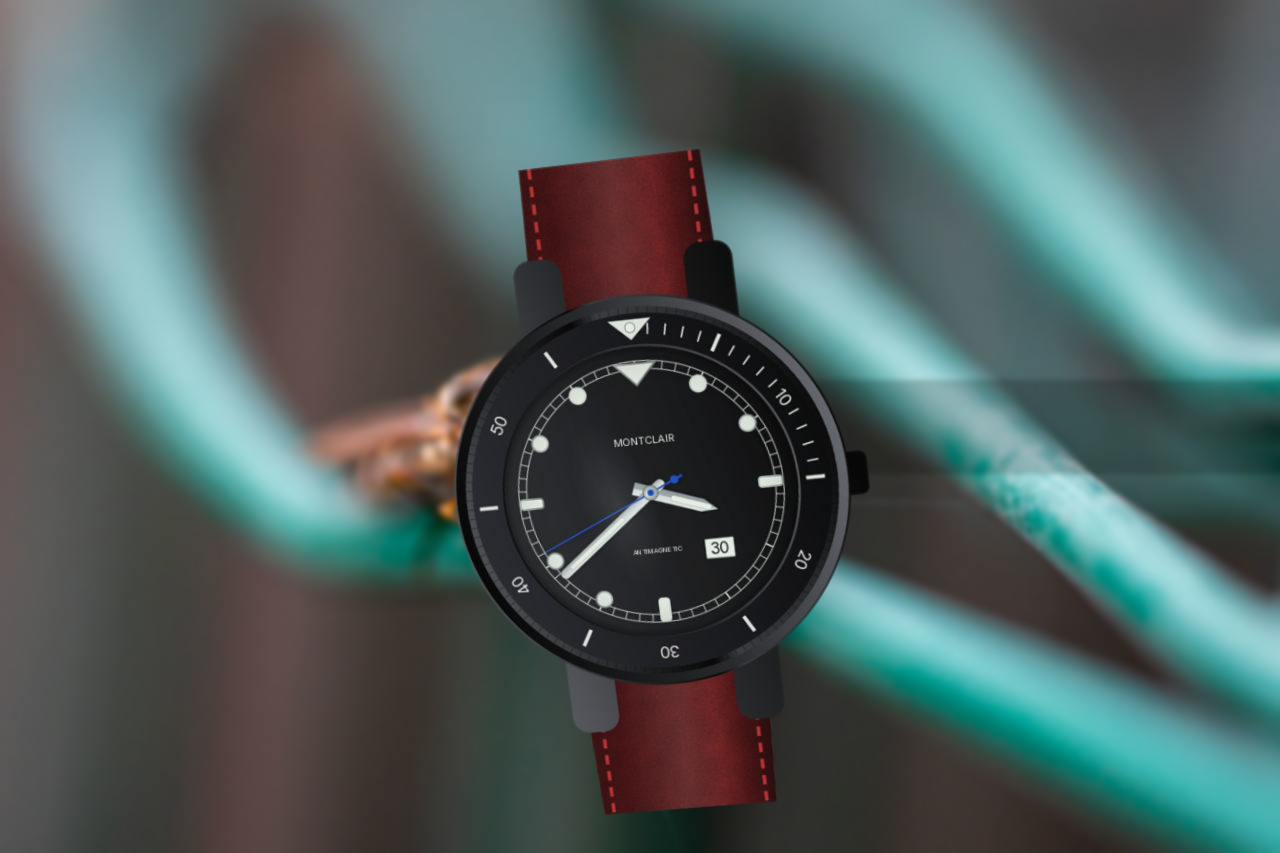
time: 3:38:41
